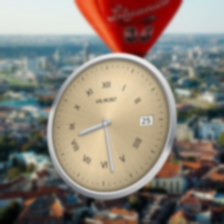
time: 8:28
